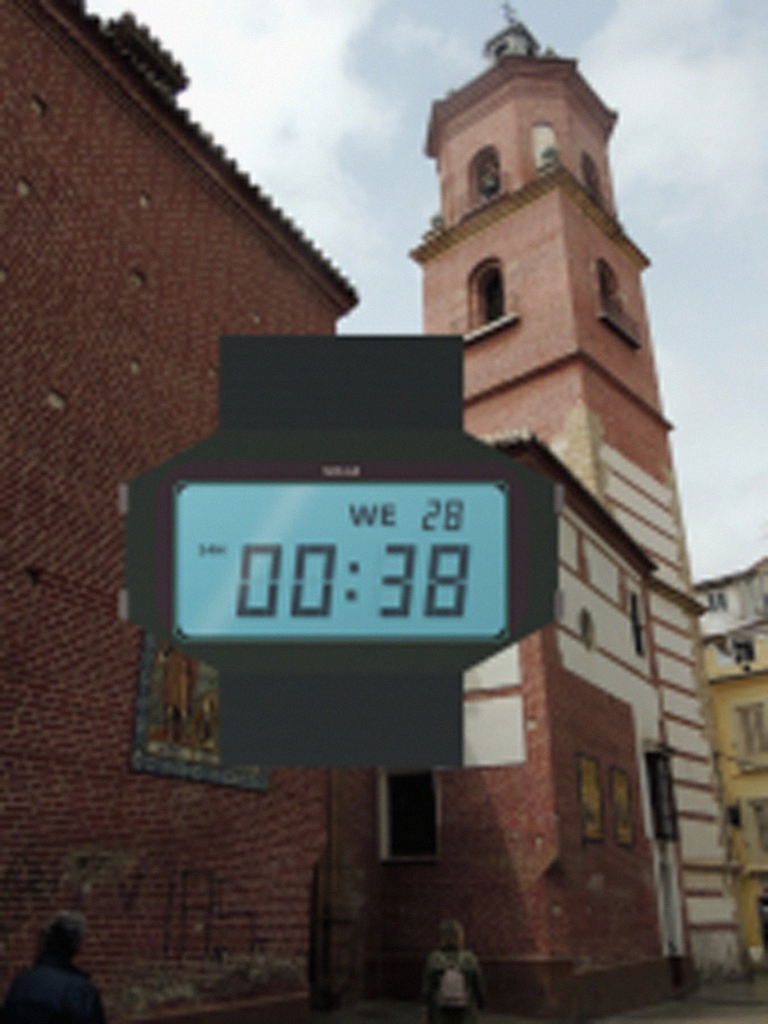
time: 0:38
